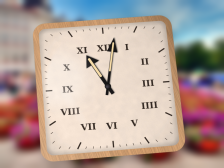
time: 11:02
